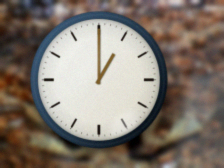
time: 1:00
